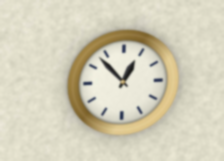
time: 12:53
